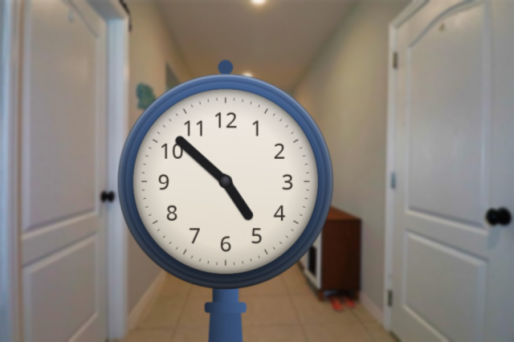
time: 4:52
